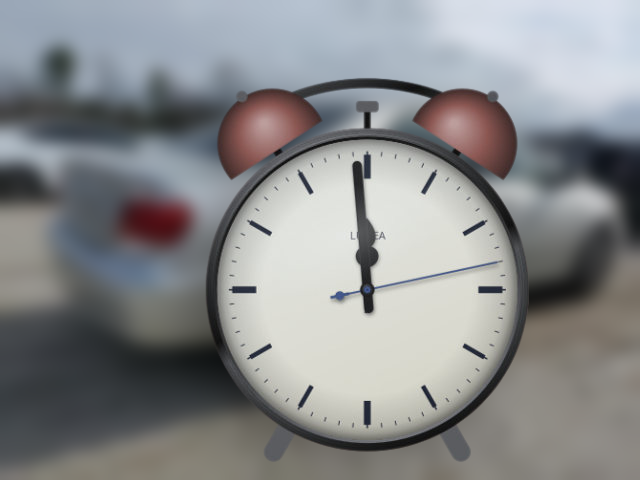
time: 11:59:13
